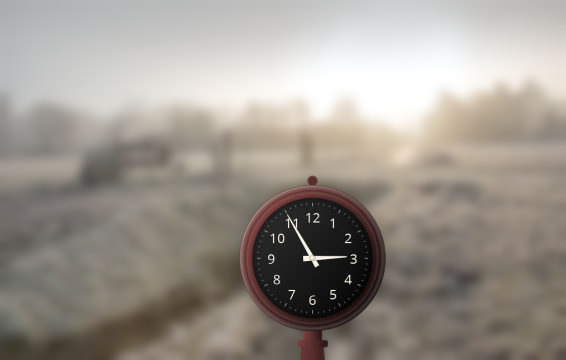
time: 2:55
